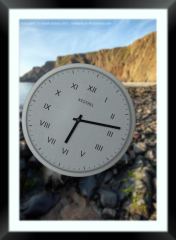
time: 6:13
